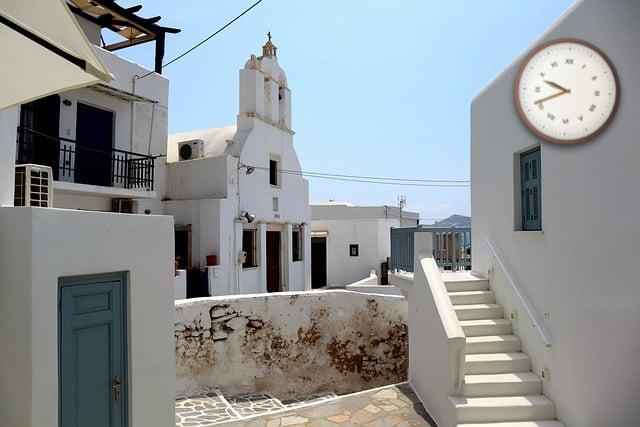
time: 9:41
